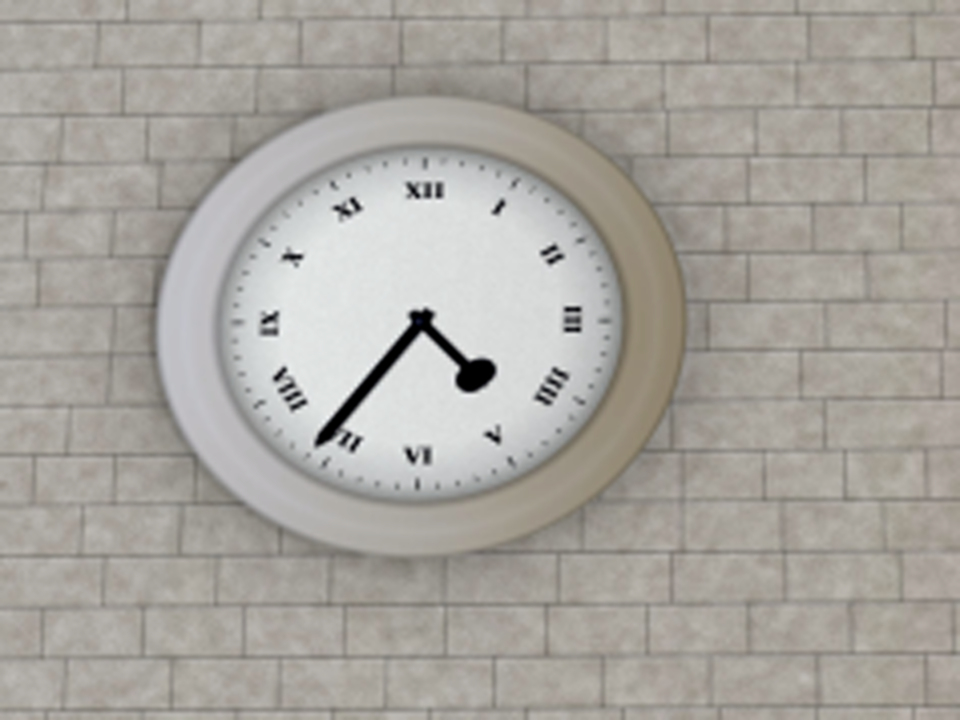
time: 4:36
